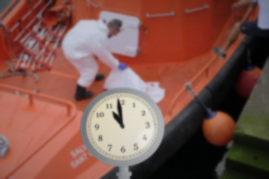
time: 10:59
